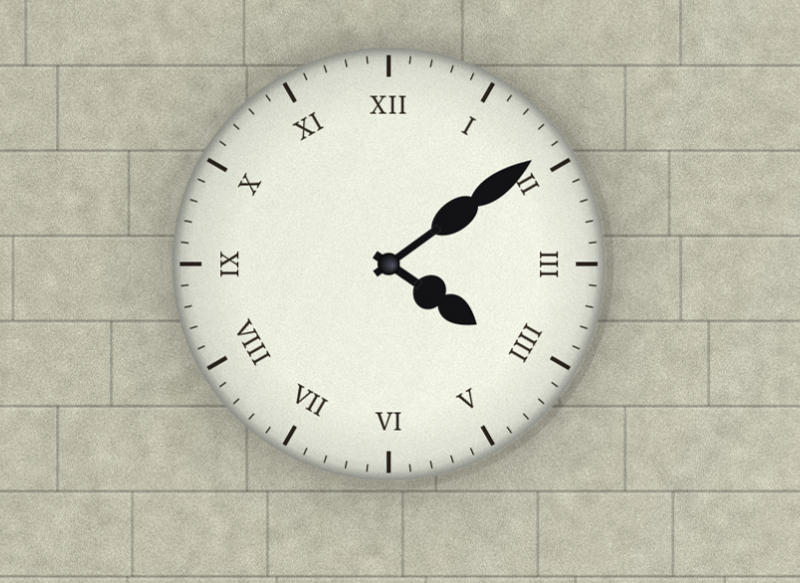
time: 4:09
